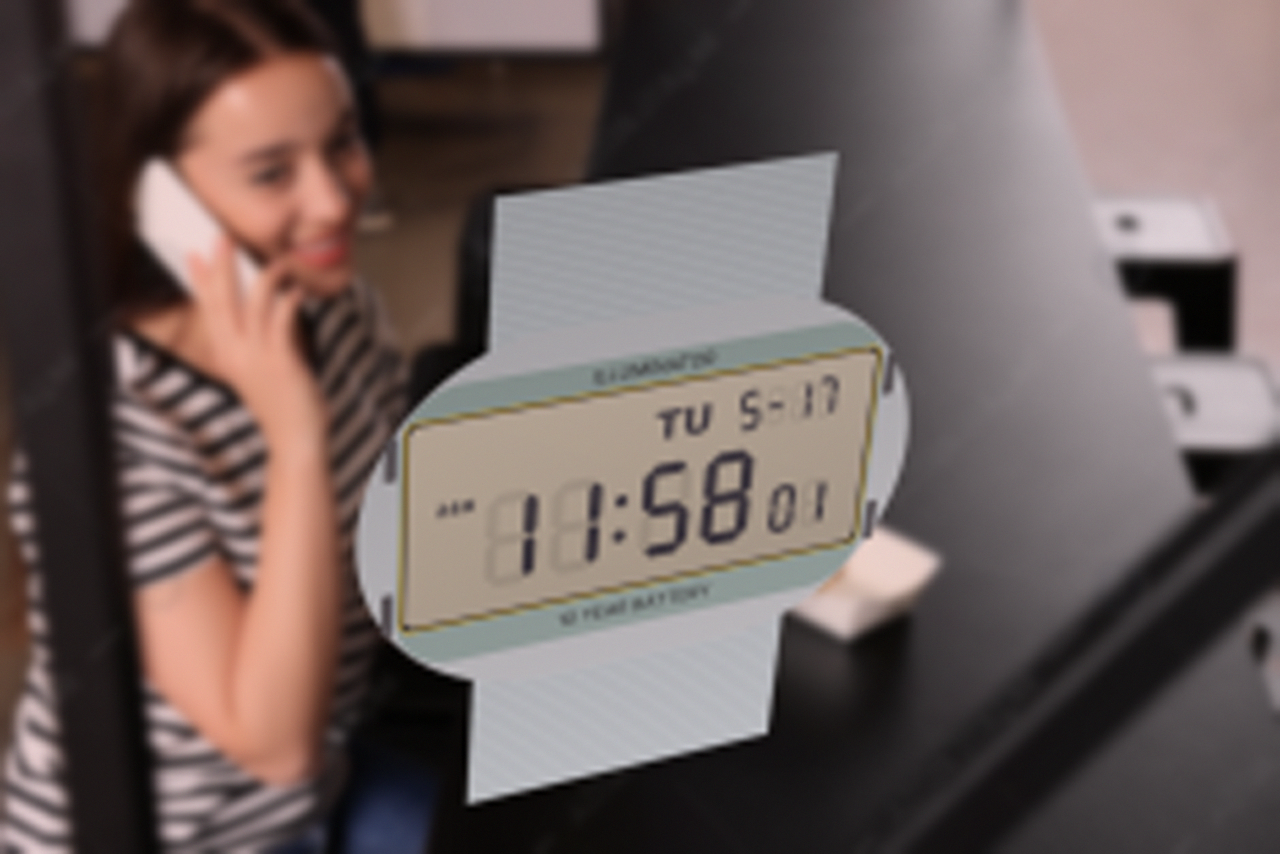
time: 11:58:01
